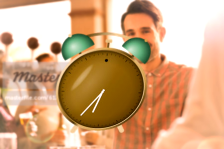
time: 6:36
